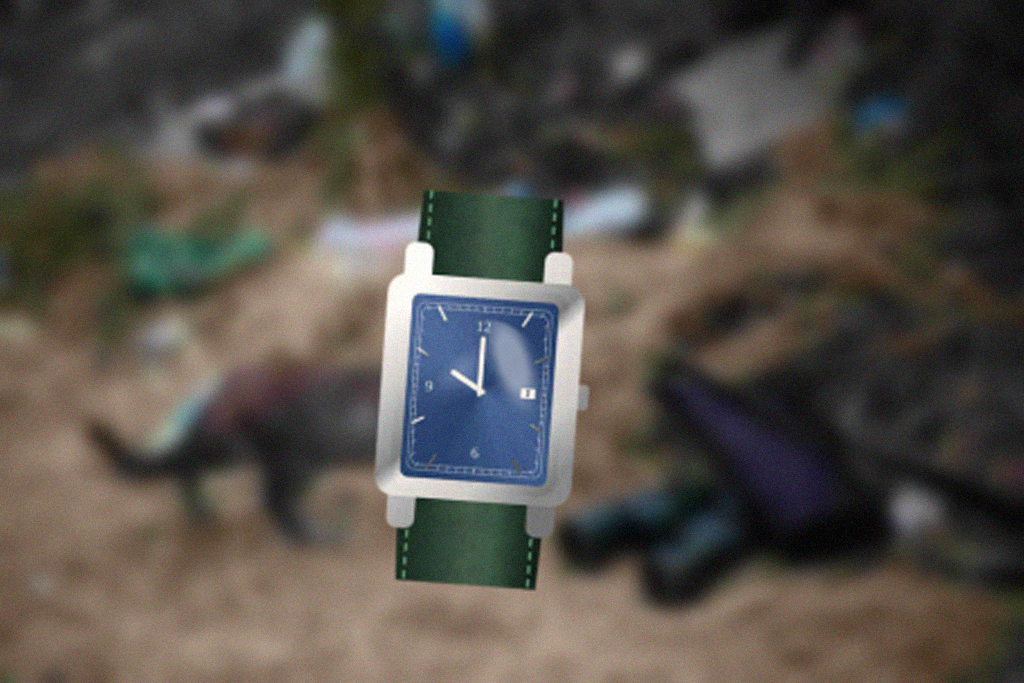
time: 10:00
